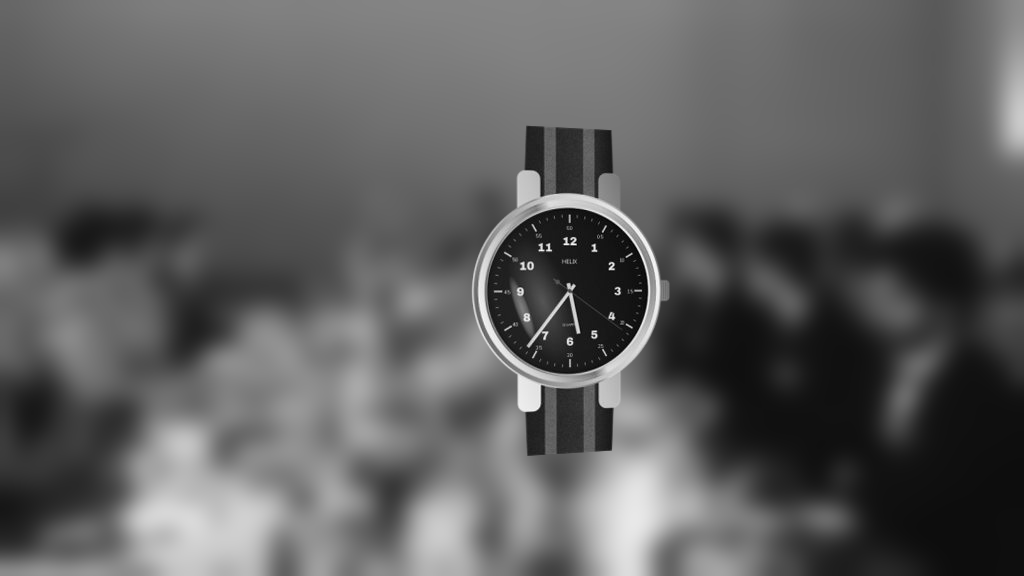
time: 5:36:21
